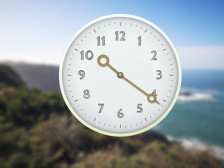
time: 10:21
